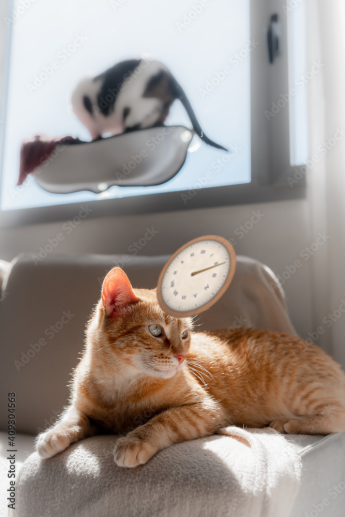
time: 2:11
